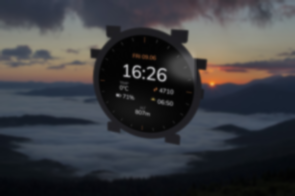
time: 16:26
